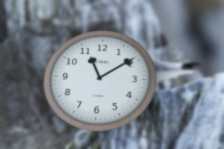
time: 11:09
